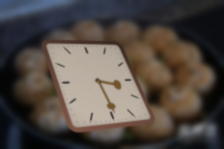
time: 3:29
